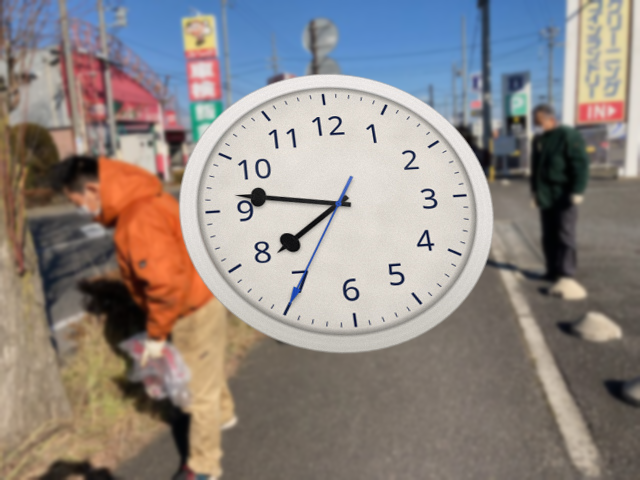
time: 7:46:35
